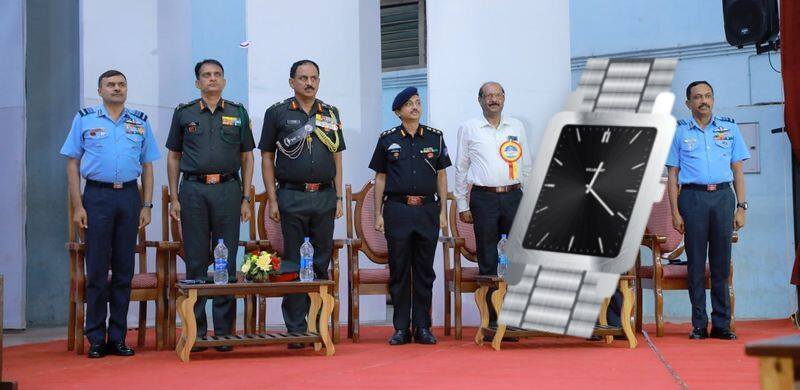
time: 12:21
